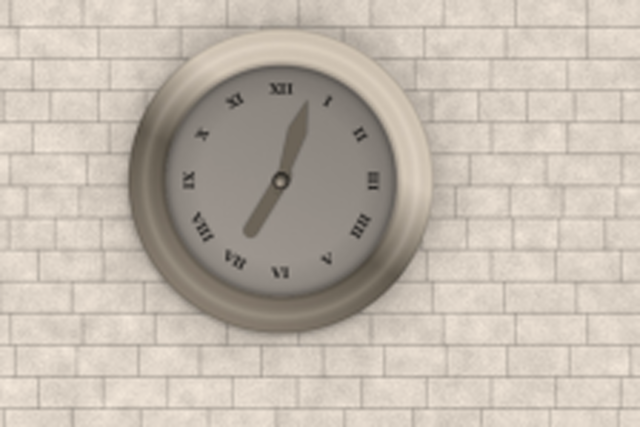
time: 7:03
